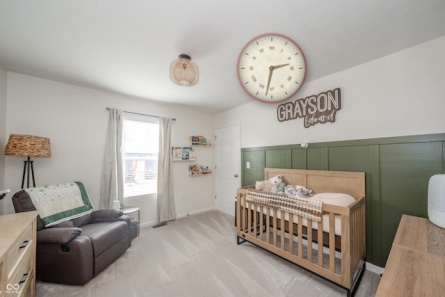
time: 2:32
